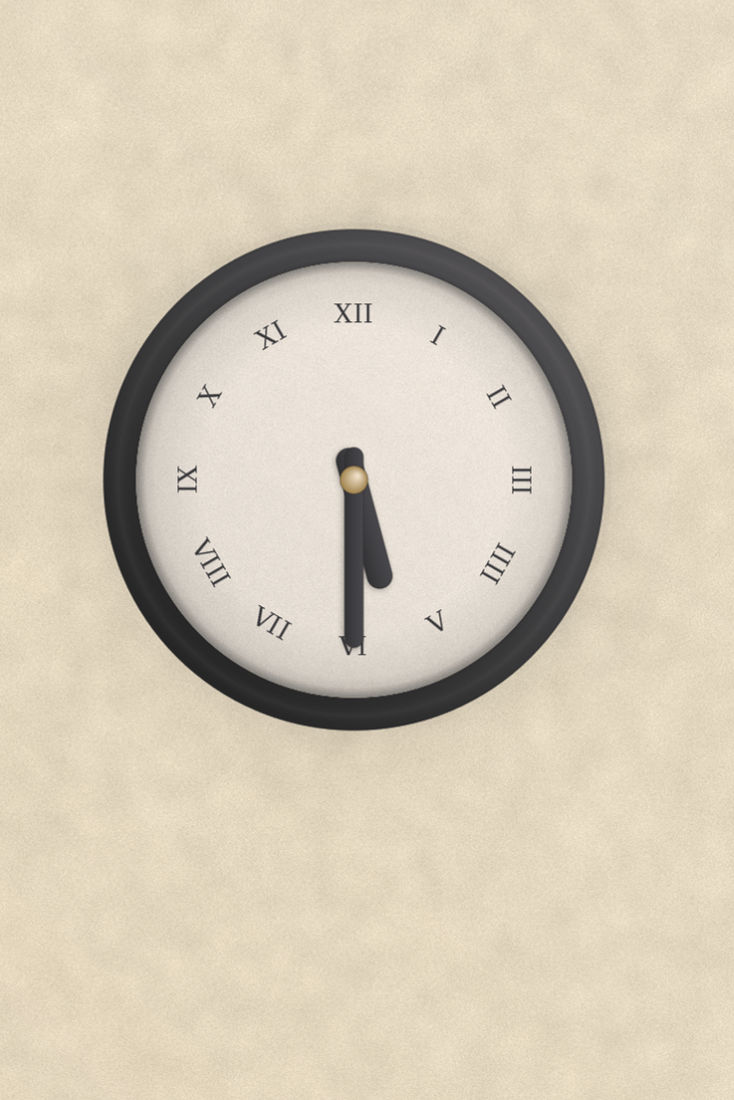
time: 5:30
